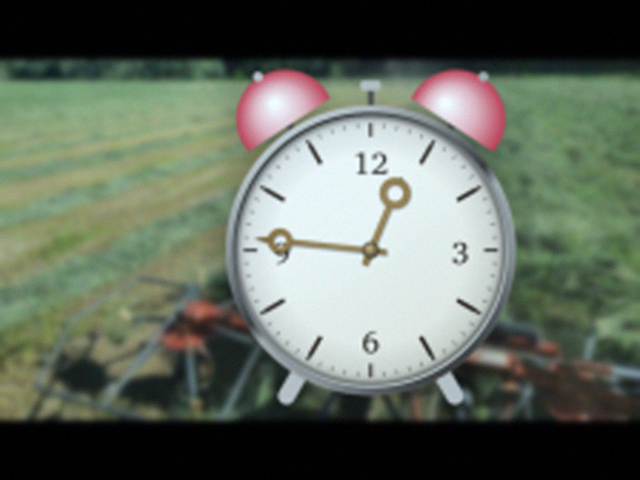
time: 12:46
